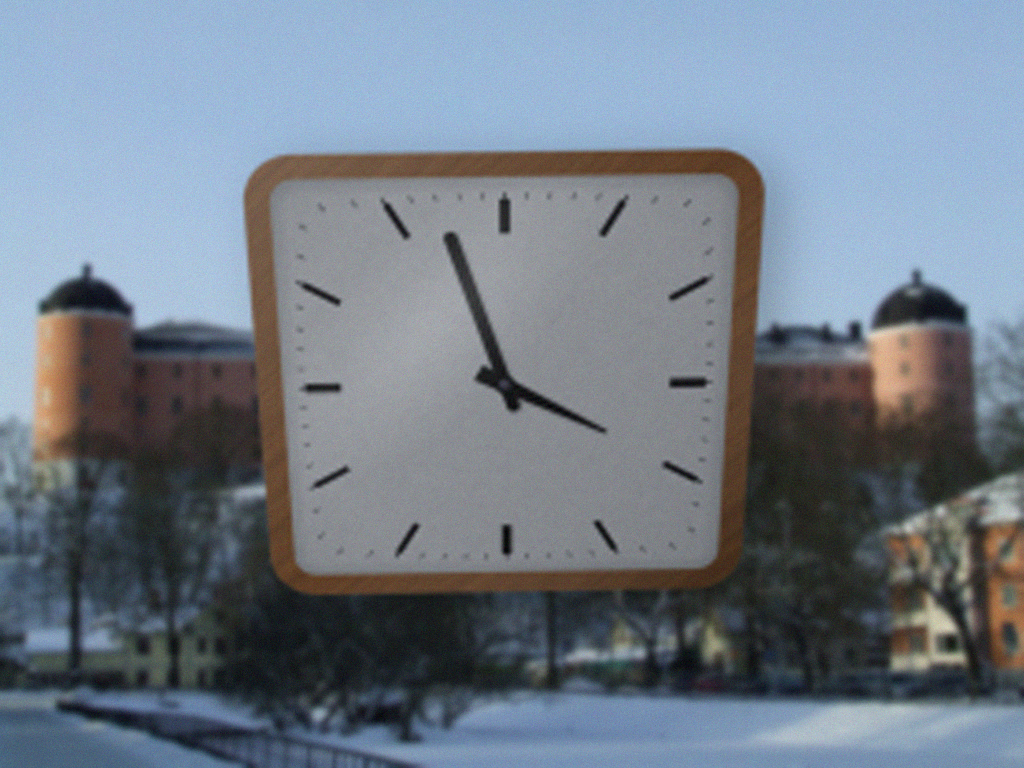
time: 3:57
